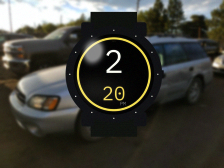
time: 2:20
